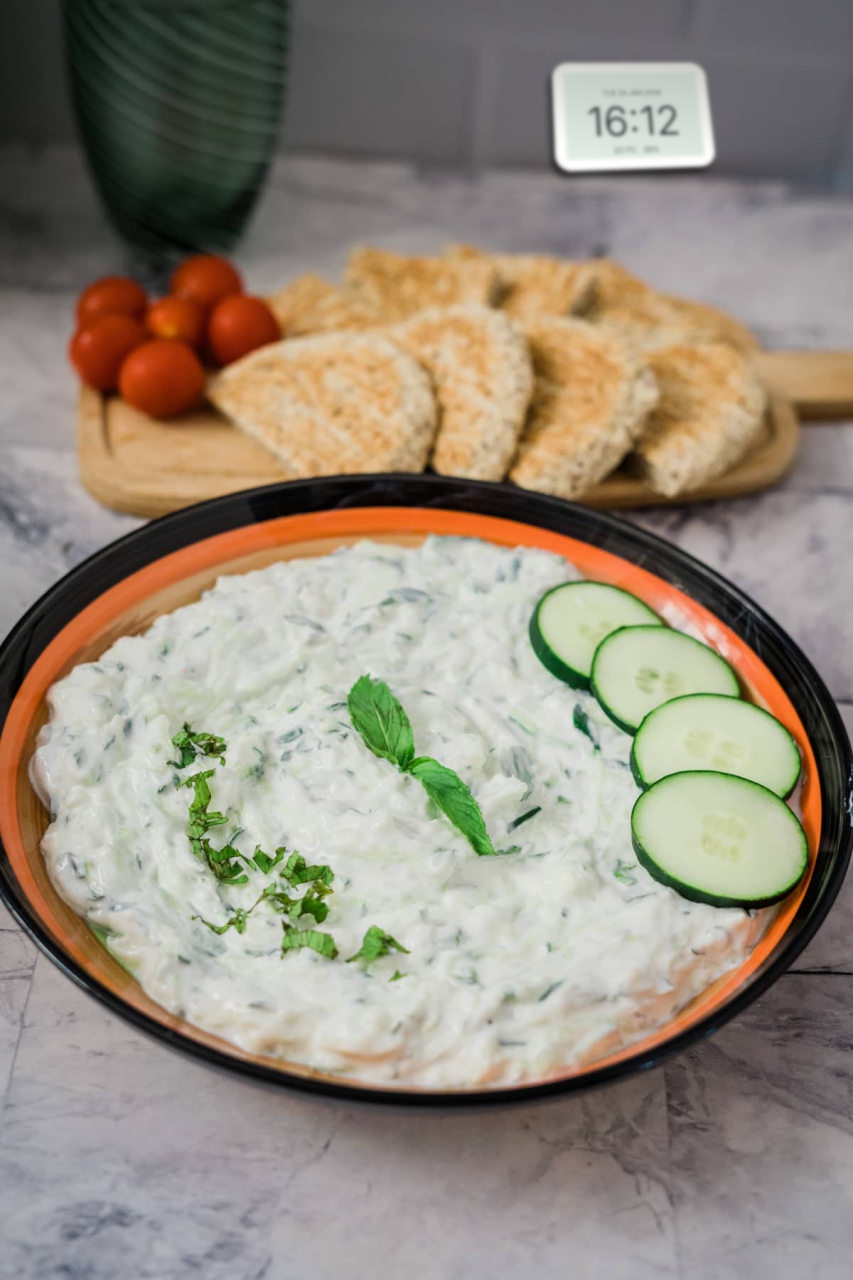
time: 16:12
